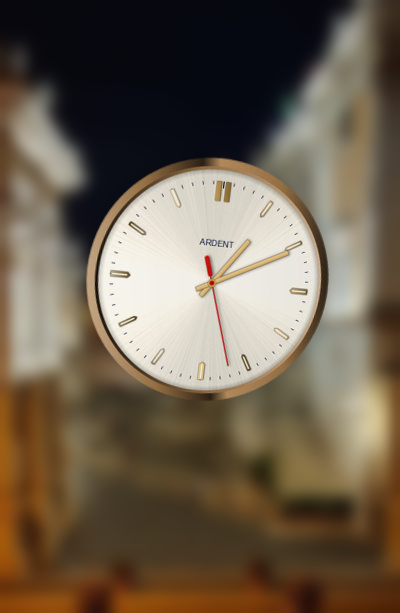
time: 1:10:27
